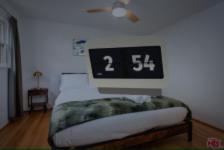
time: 2:54
